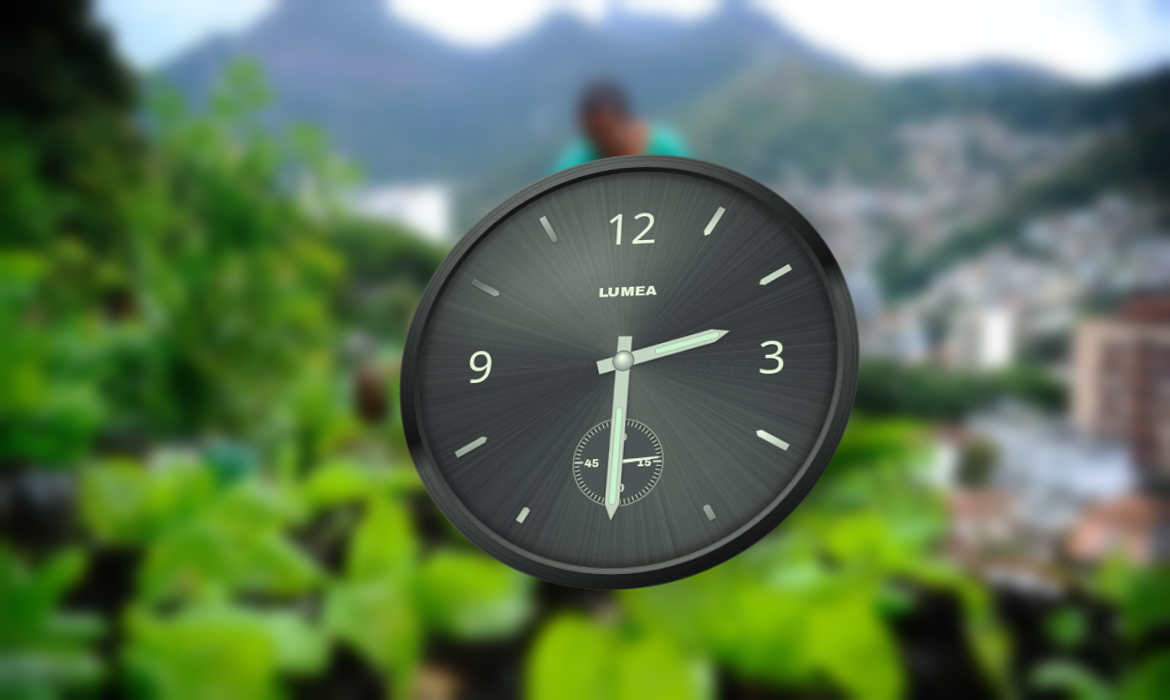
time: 2:30:14
